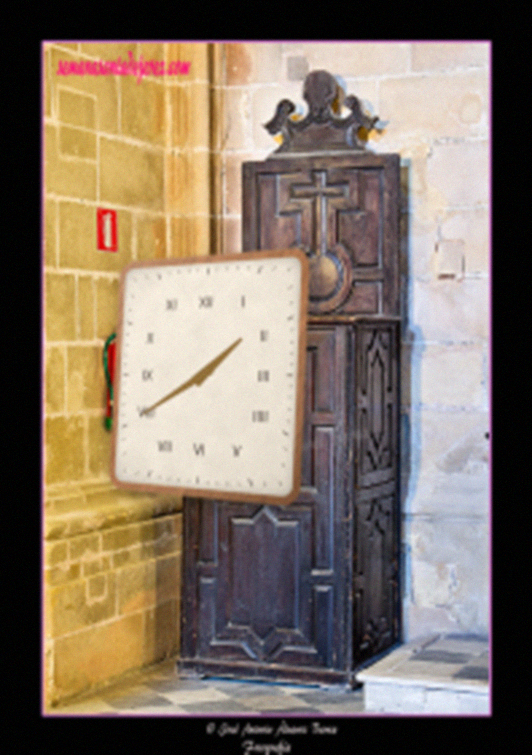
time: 1:40
